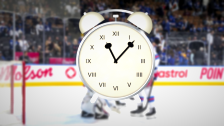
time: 11:07
